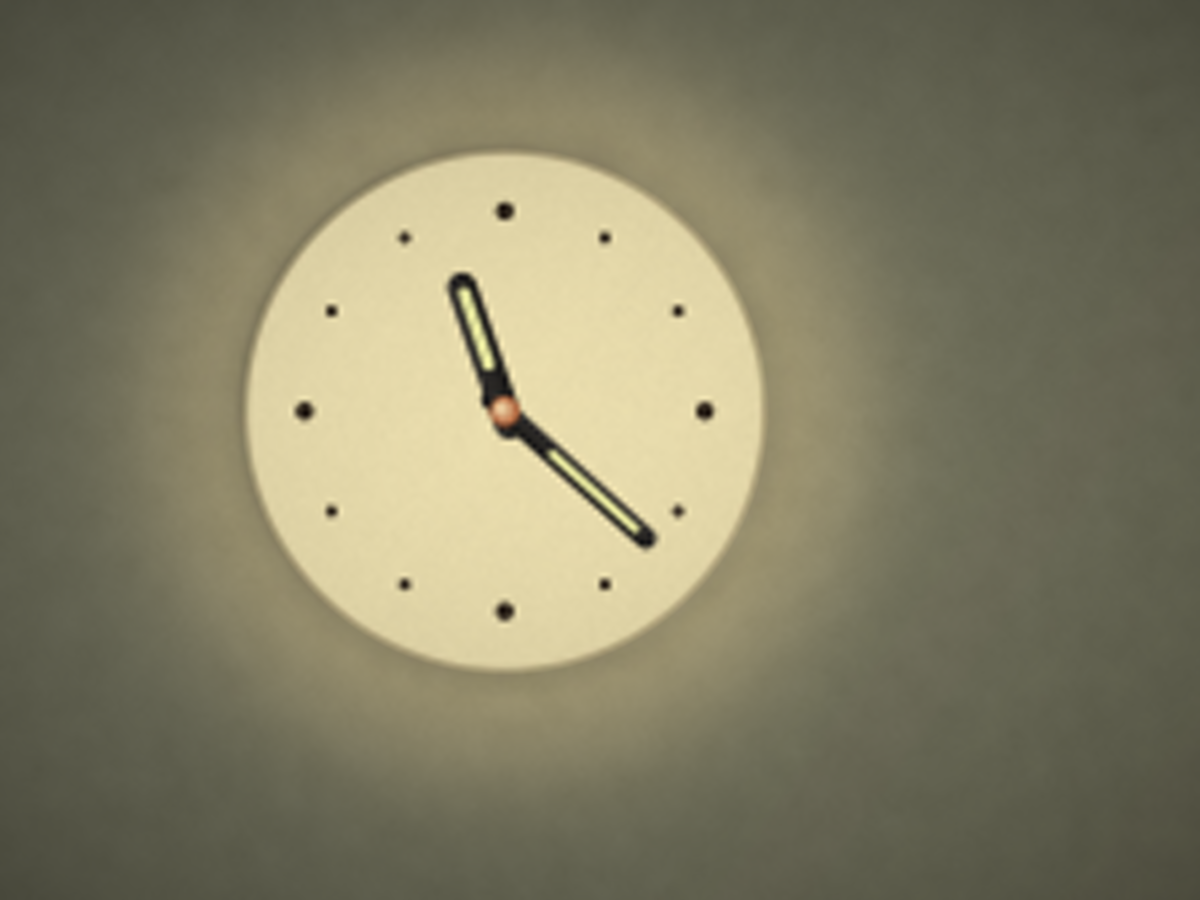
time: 11:22
